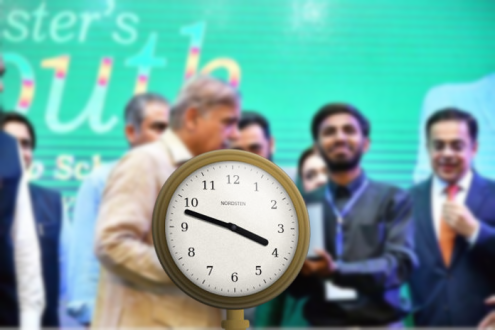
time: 3:48
